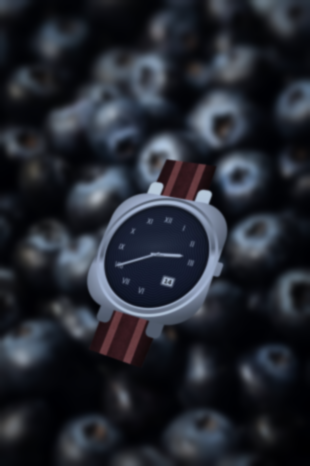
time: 2:40
